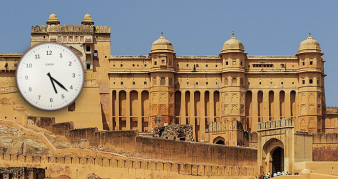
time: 5:22
